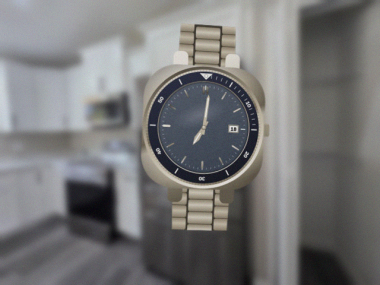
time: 7:01
